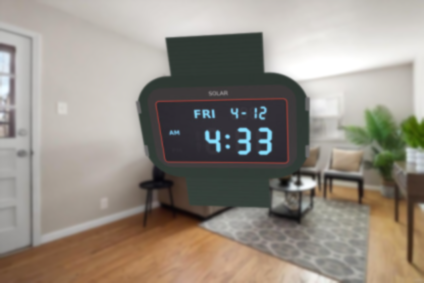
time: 4:33
